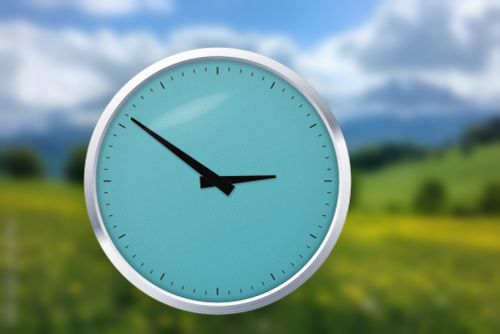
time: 2:51
